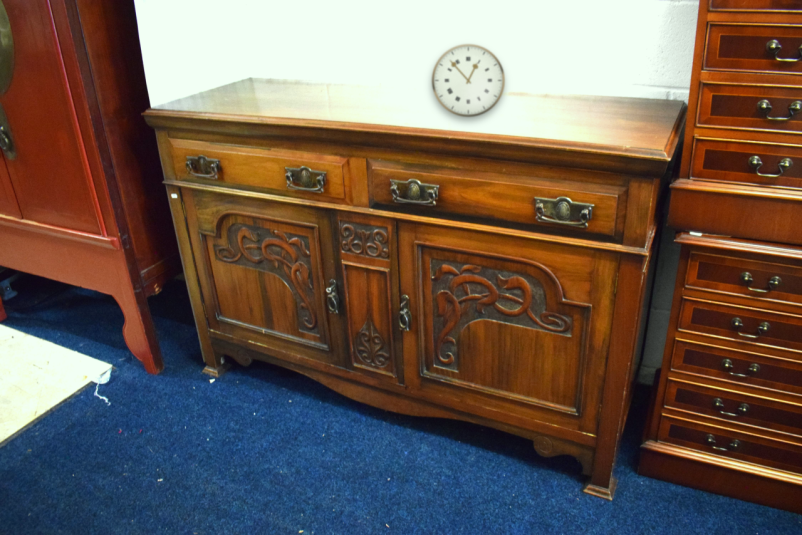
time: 12:53
